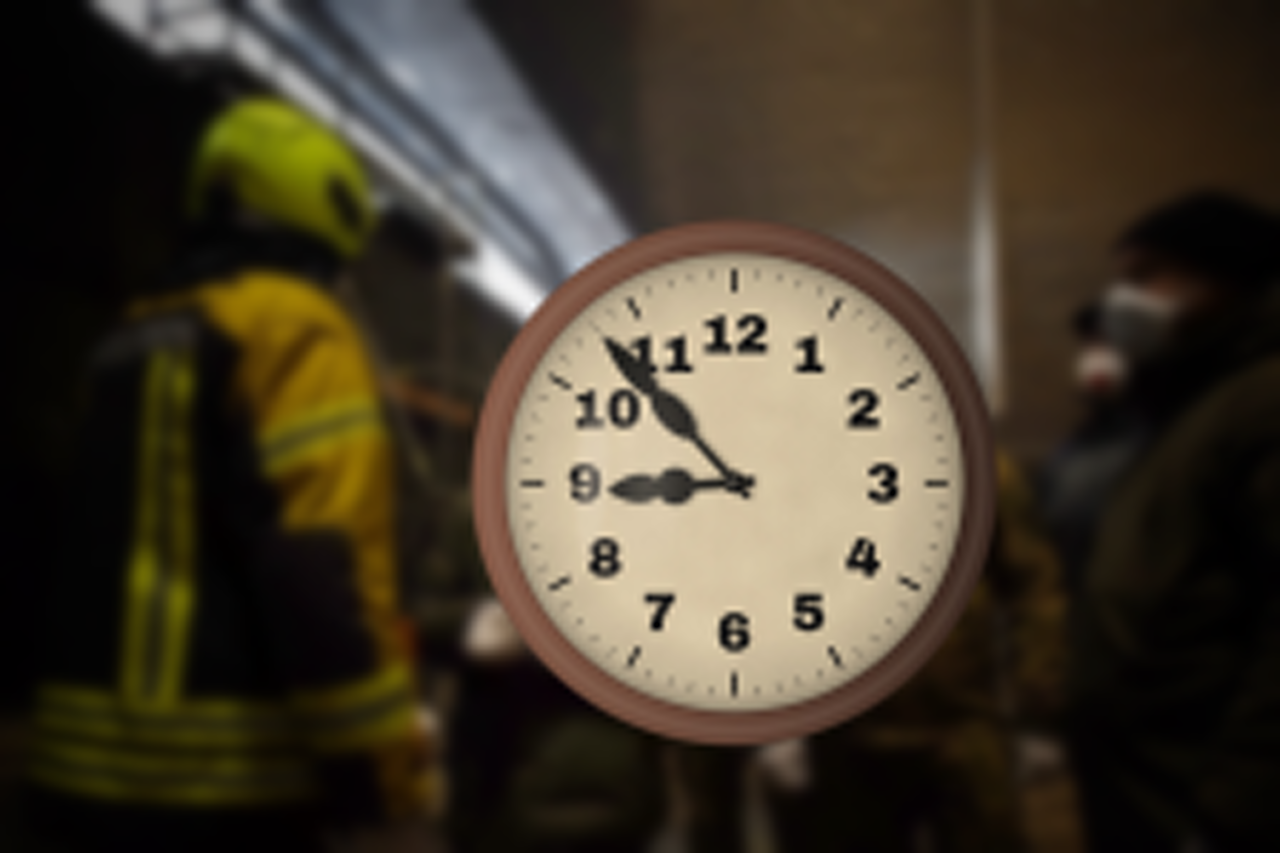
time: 8:53
